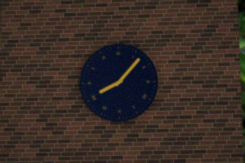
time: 8:07
